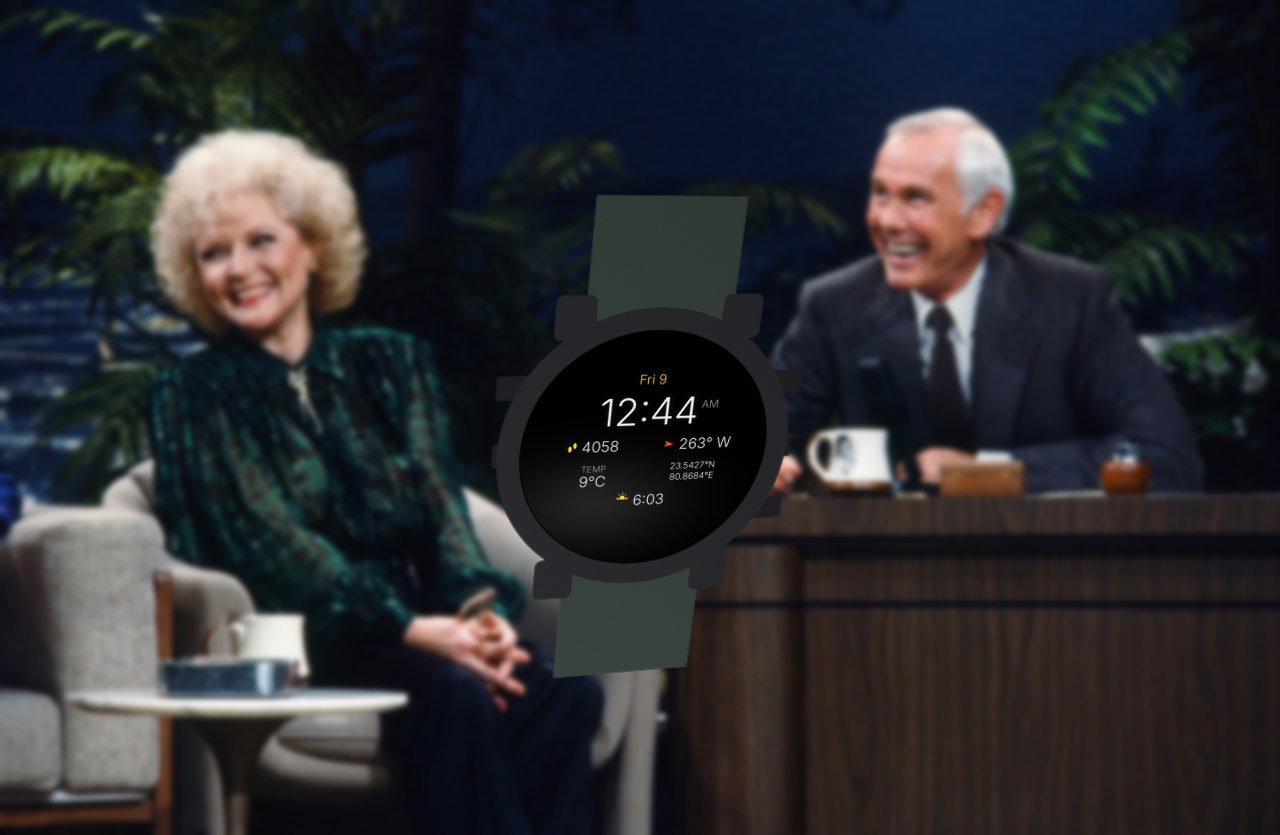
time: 12:44
